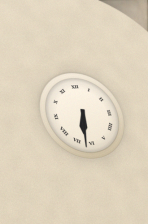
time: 6:32
